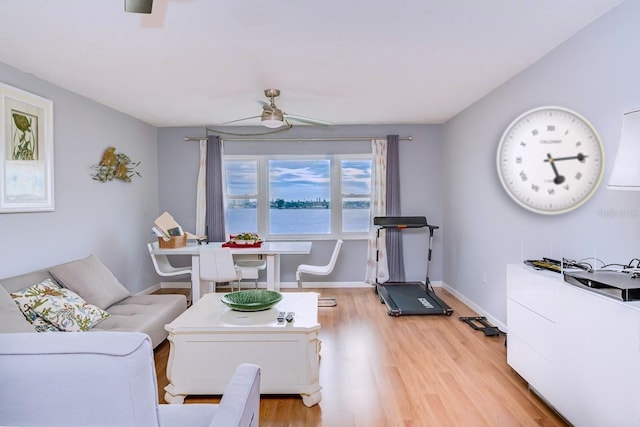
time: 5:14
